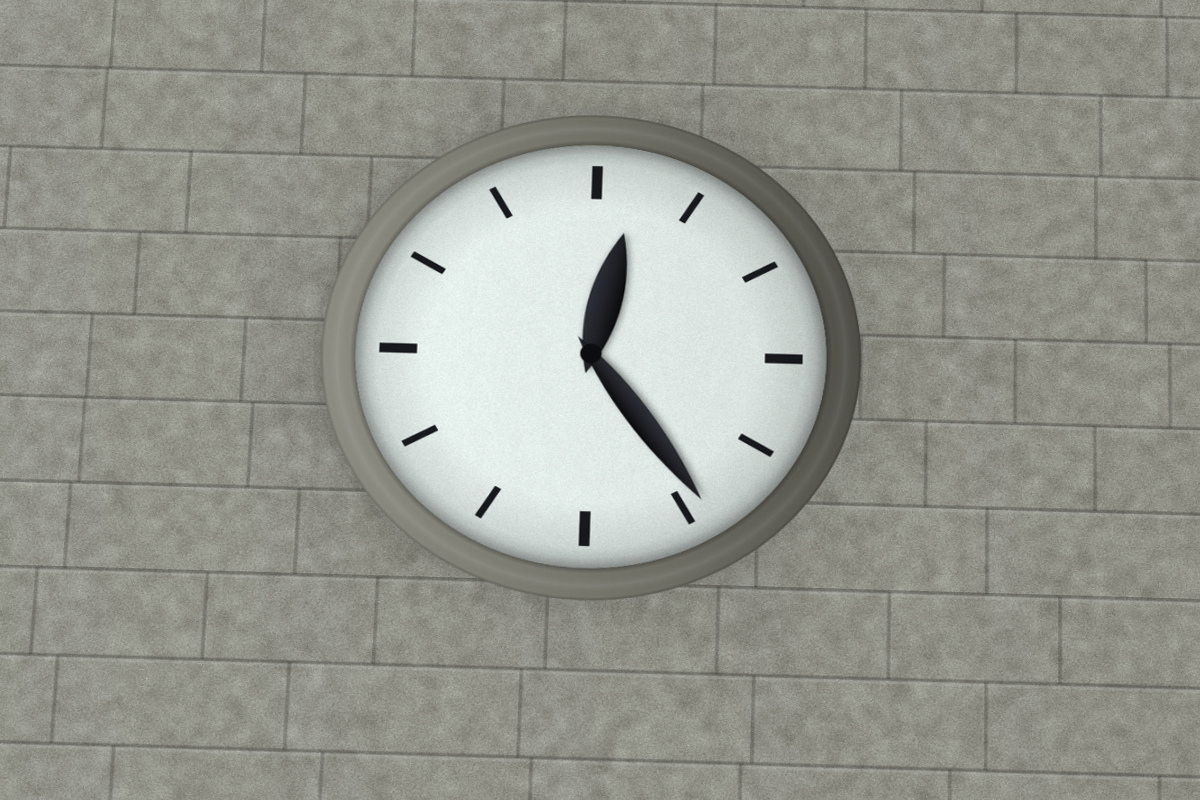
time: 12:24
